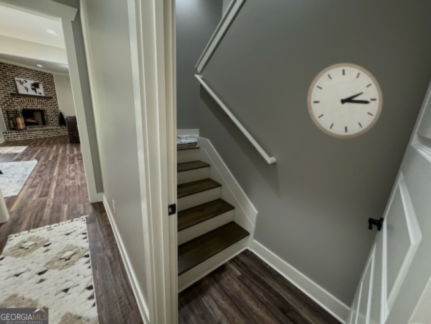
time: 2:16
